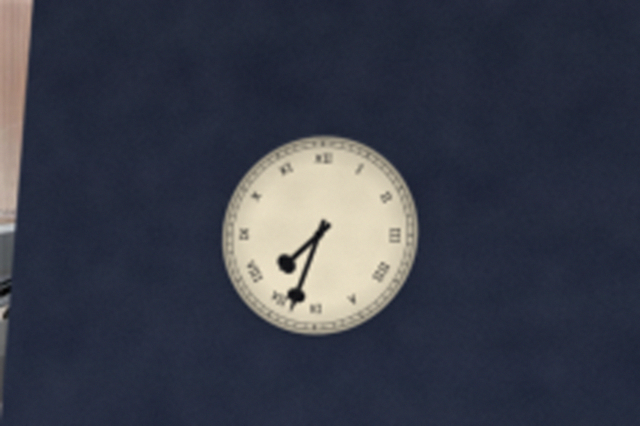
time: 7:33
